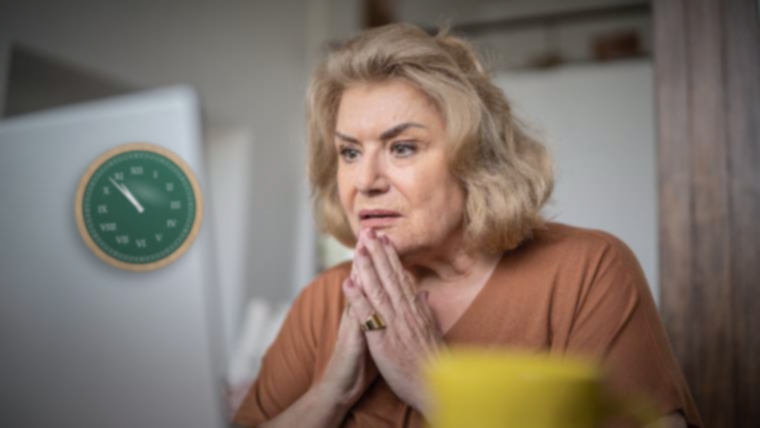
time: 10:53
